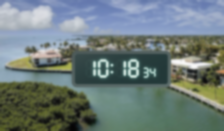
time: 10:18
